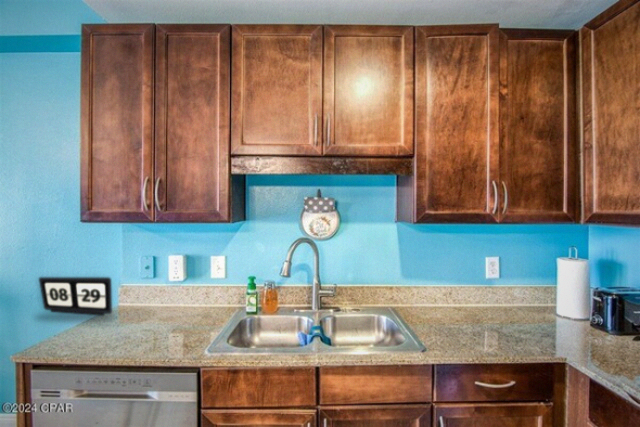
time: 8:29
